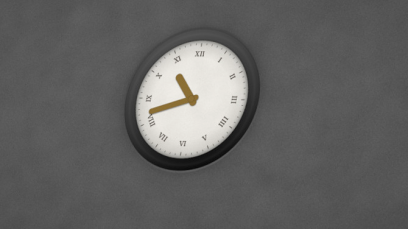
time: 10:42
